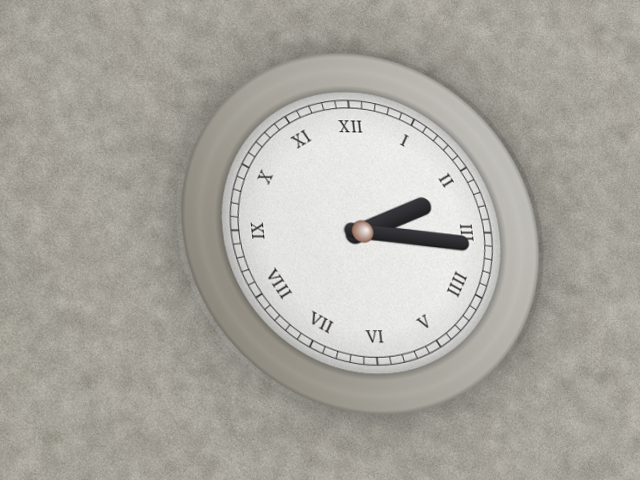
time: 2:16
